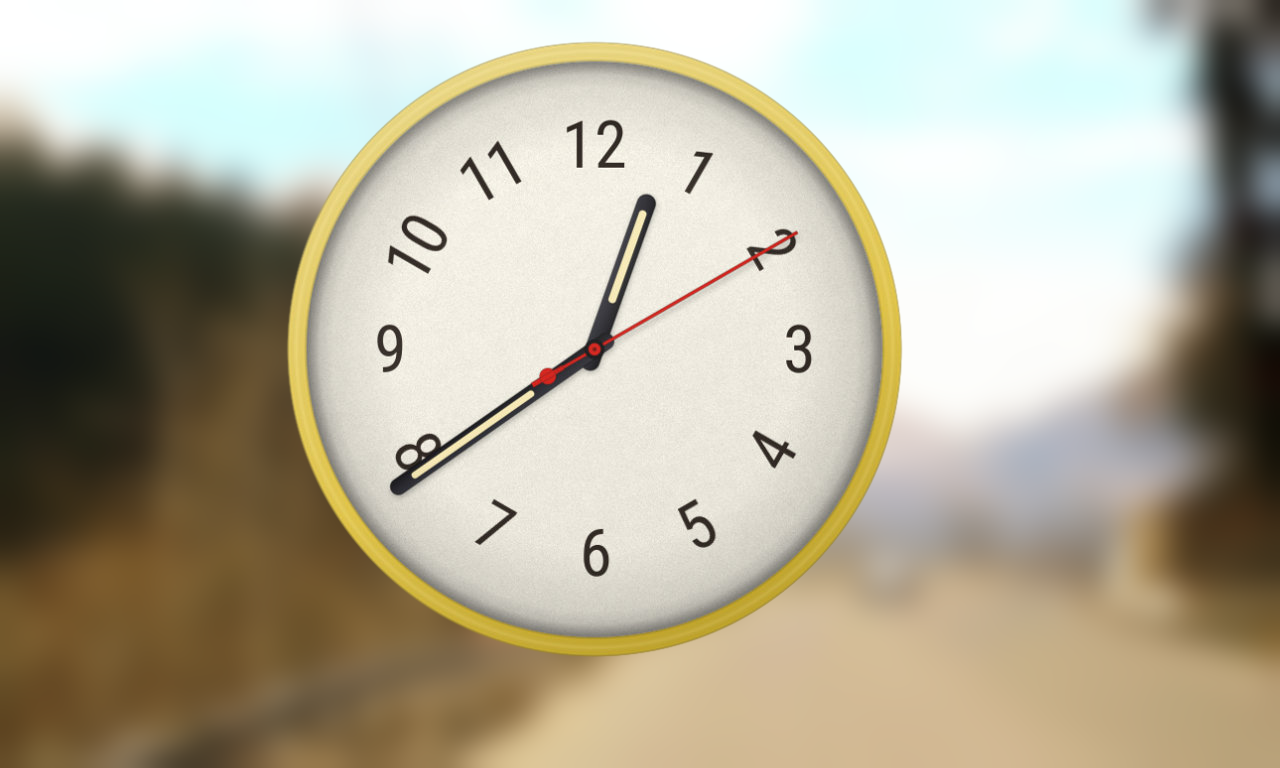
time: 12:39:10
